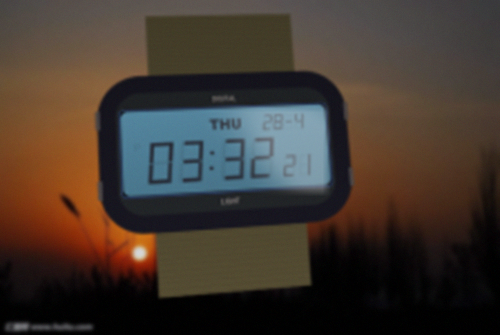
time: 3:32:21
